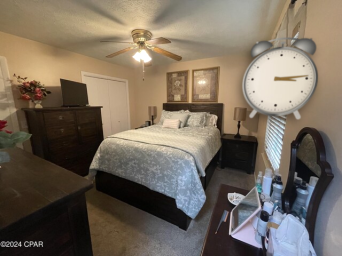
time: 3:14
